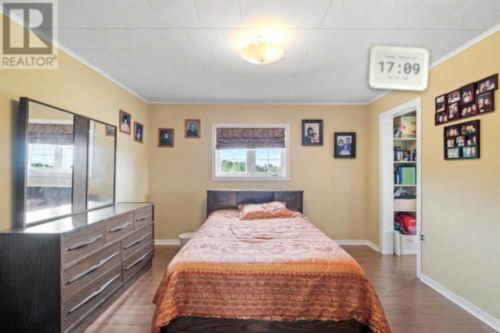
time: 17:09
